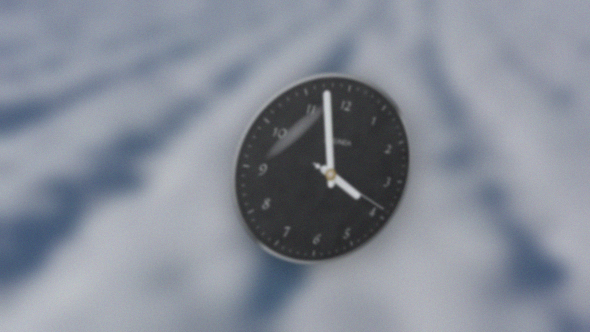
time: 3:57:19
